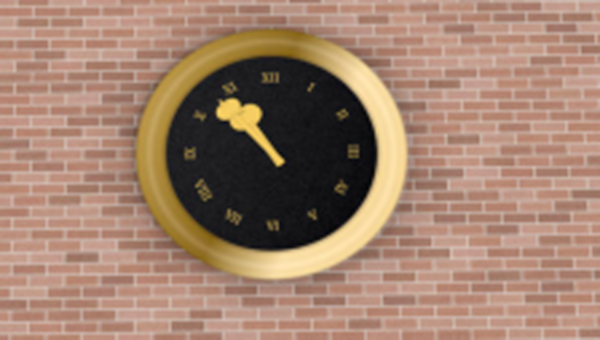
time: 10:53
